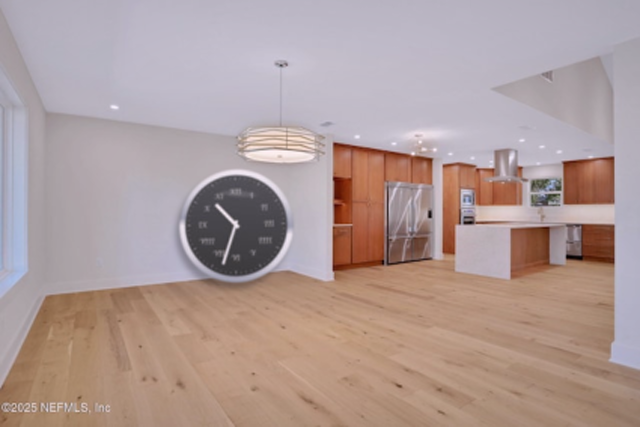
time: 10:33
